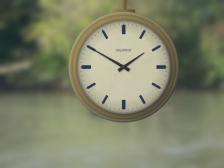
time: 1:50
